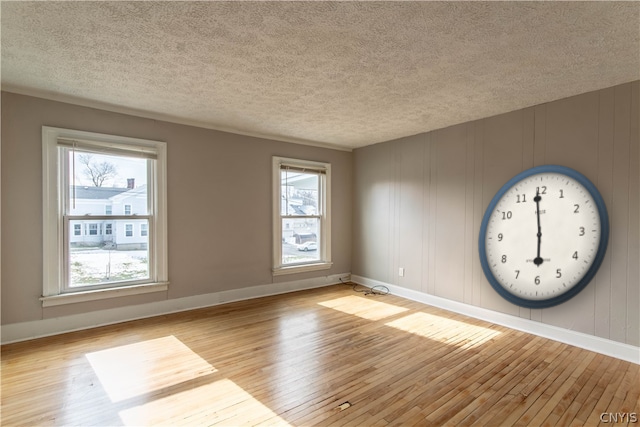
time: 5:59
